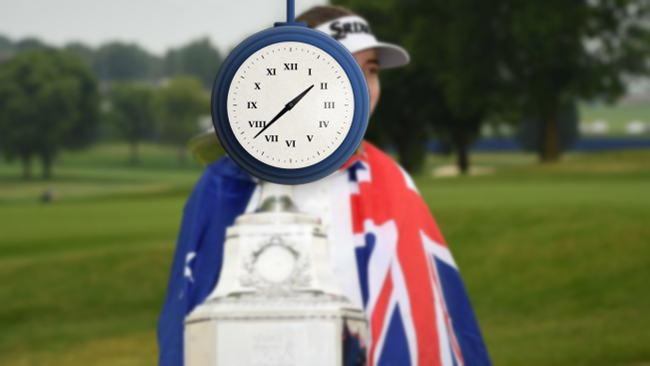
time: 1:38
